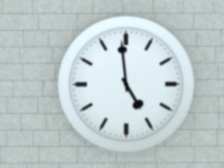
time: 4:59
